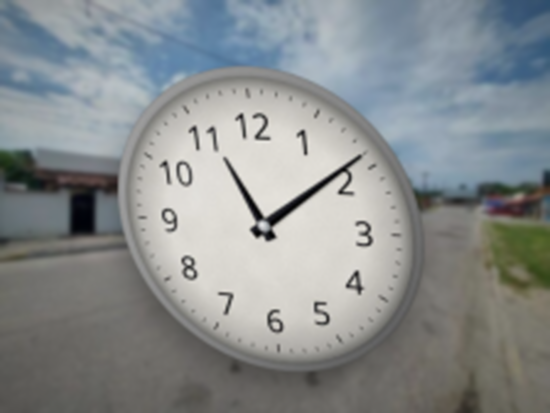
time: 11:09
